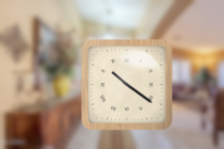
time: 10:21
